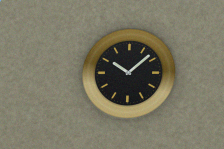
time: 10:08
